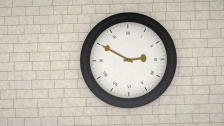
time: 2:50
